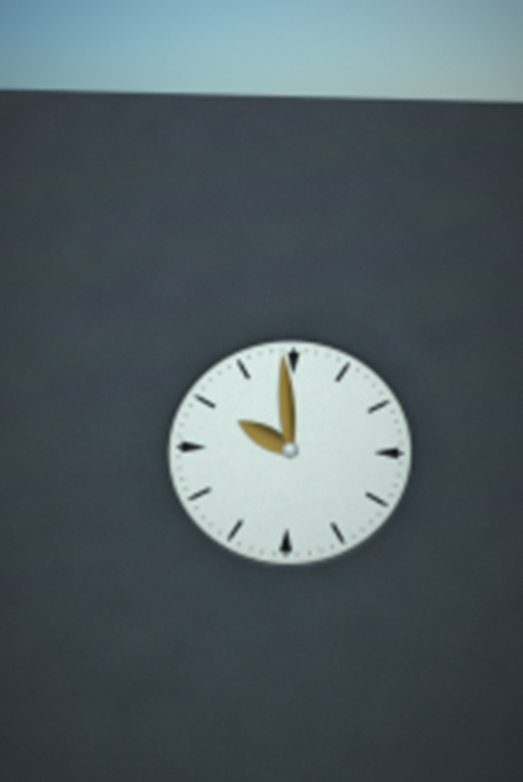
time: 9:59
